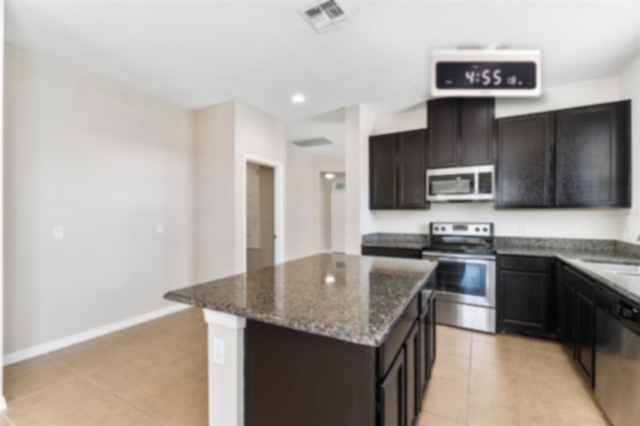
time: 4:55
